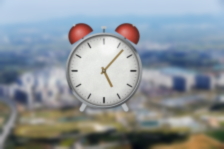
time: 5:07
